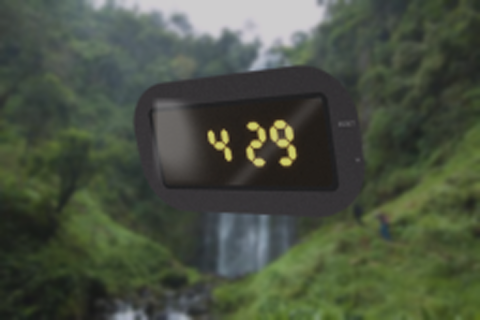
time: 4:29
